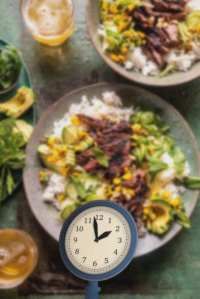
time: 1:58
